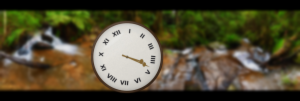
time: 4:23
